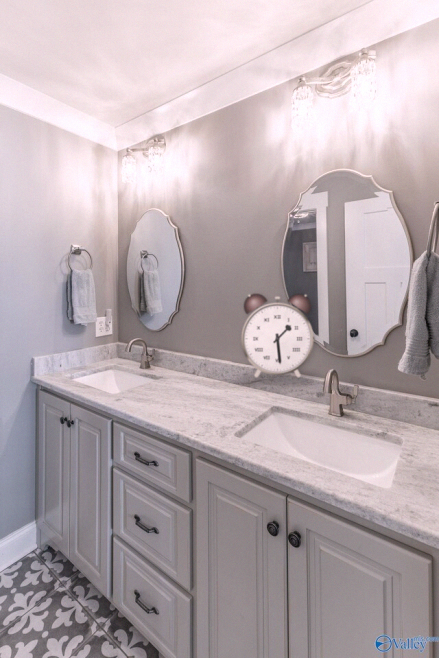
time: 1:29
